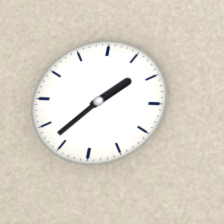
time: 1:37
